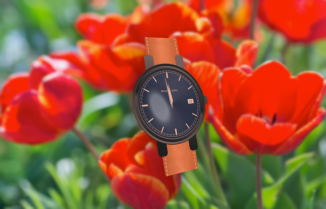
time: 11:59
